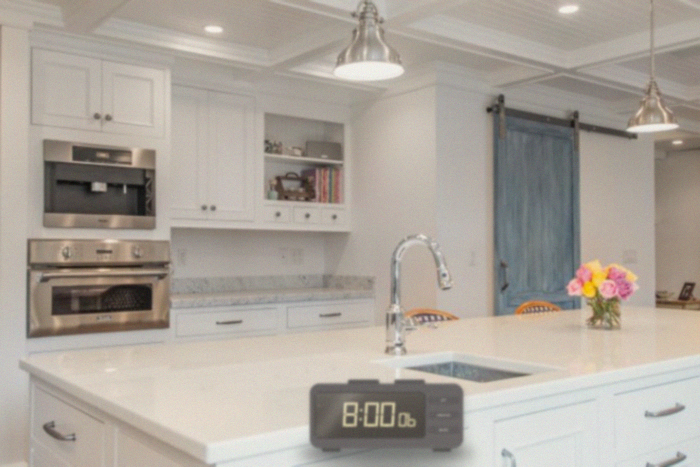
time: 8:00:06
